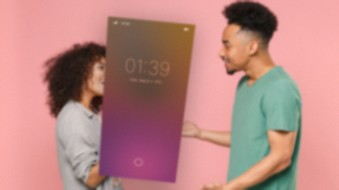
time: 1:39
